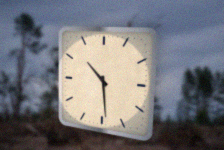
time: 10:29
